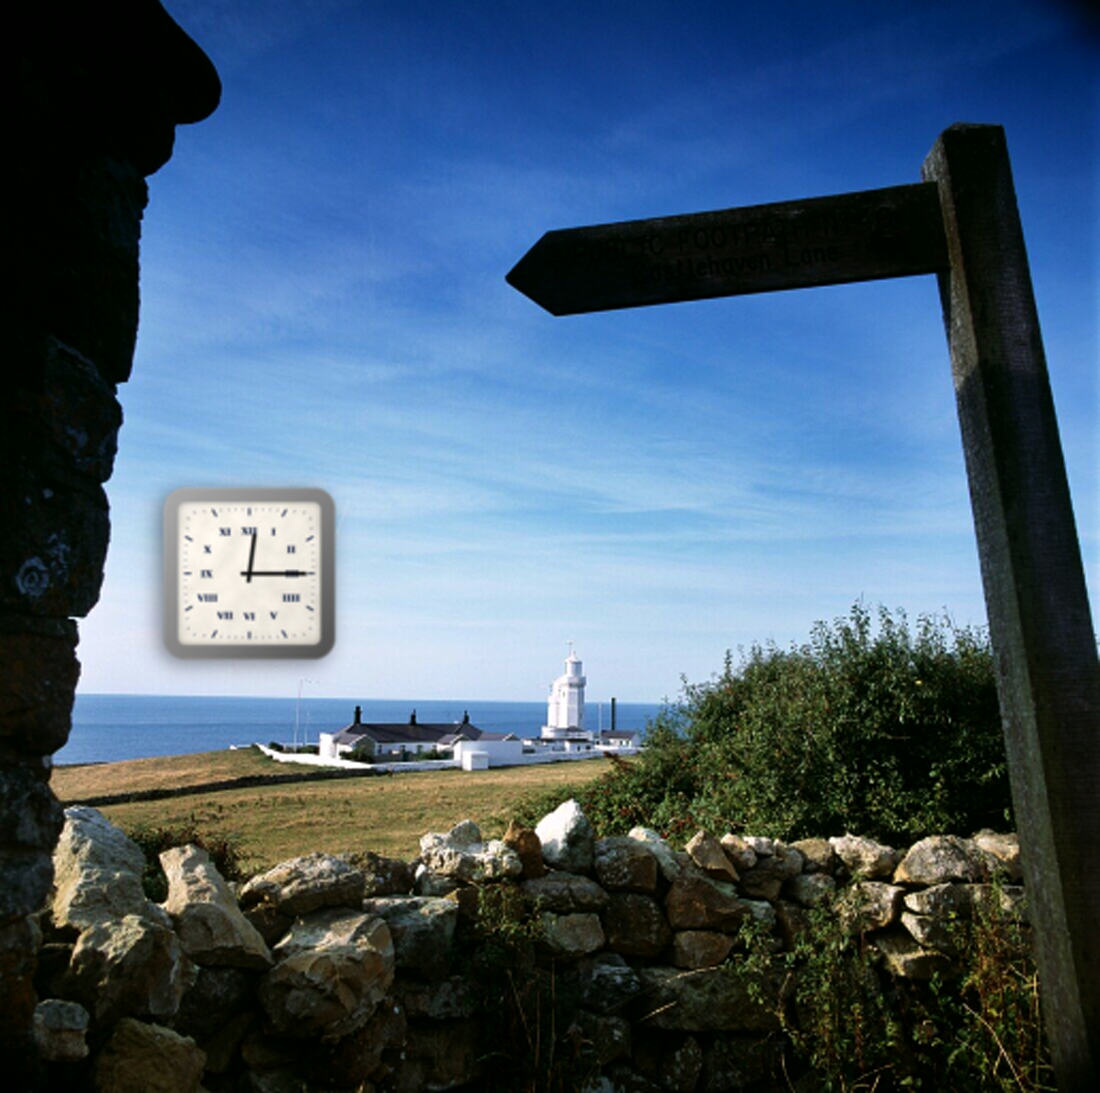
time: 12:15
